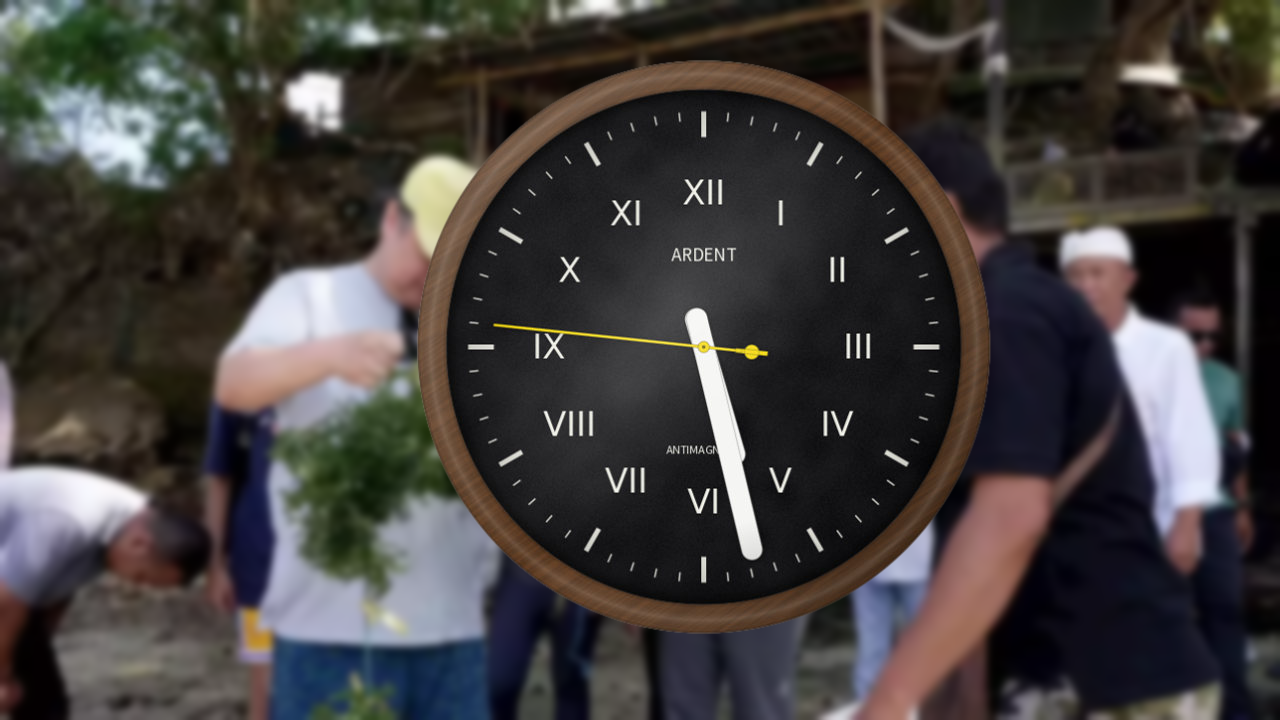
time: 5:27:46
